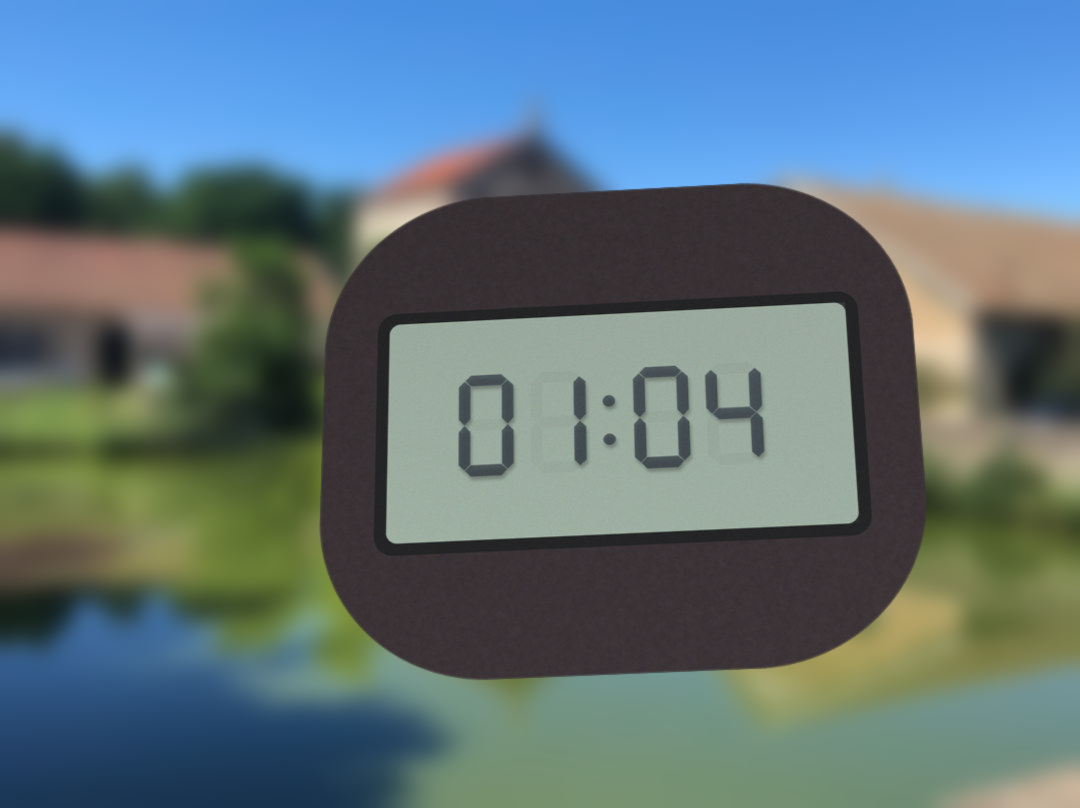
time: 1:04
